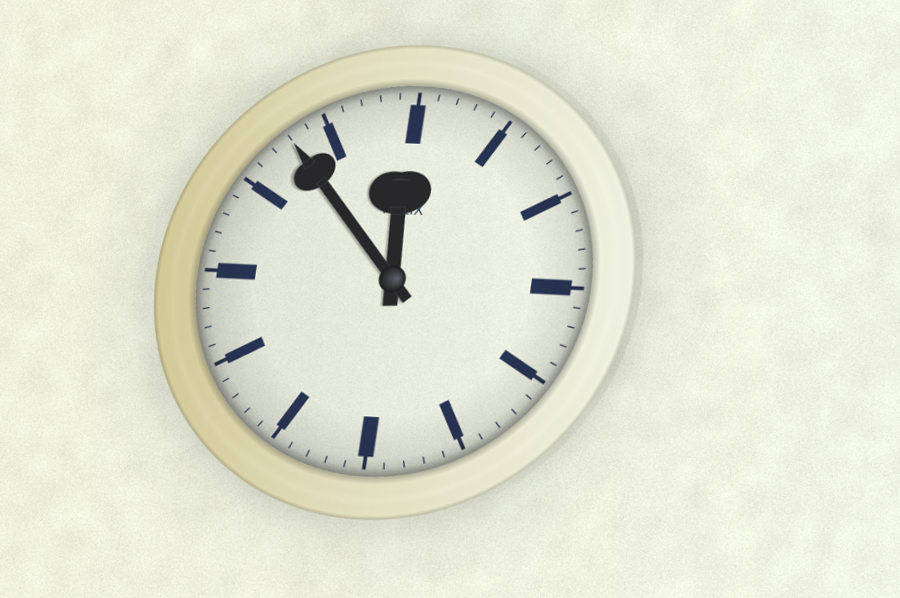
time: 11:53
